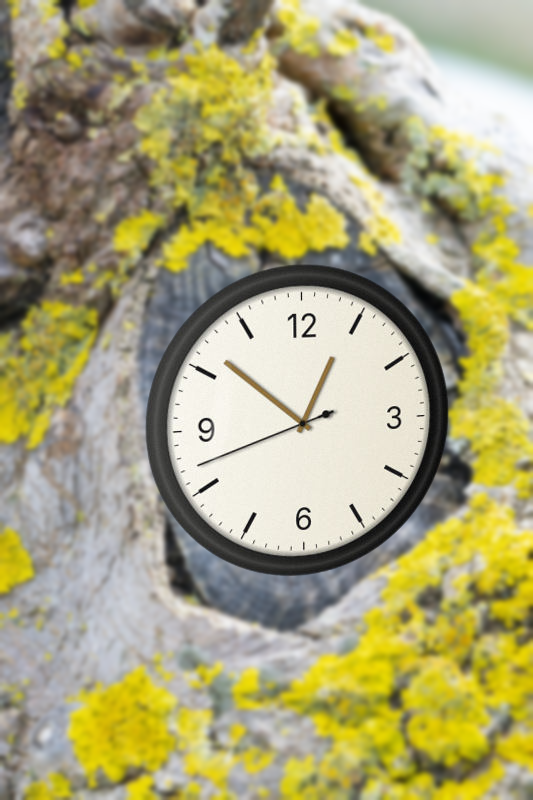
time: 12:51:42
